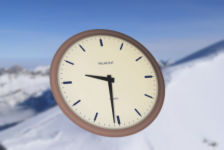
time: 9:31
